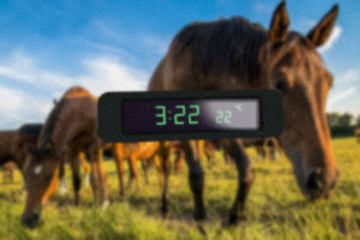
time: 3:22
